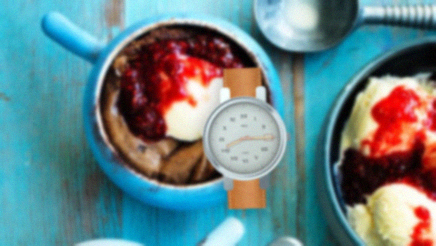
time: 8:15
